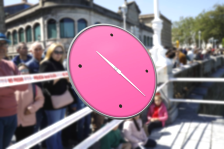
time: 10:22
